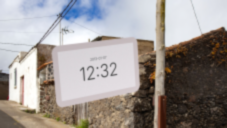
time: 12:32
